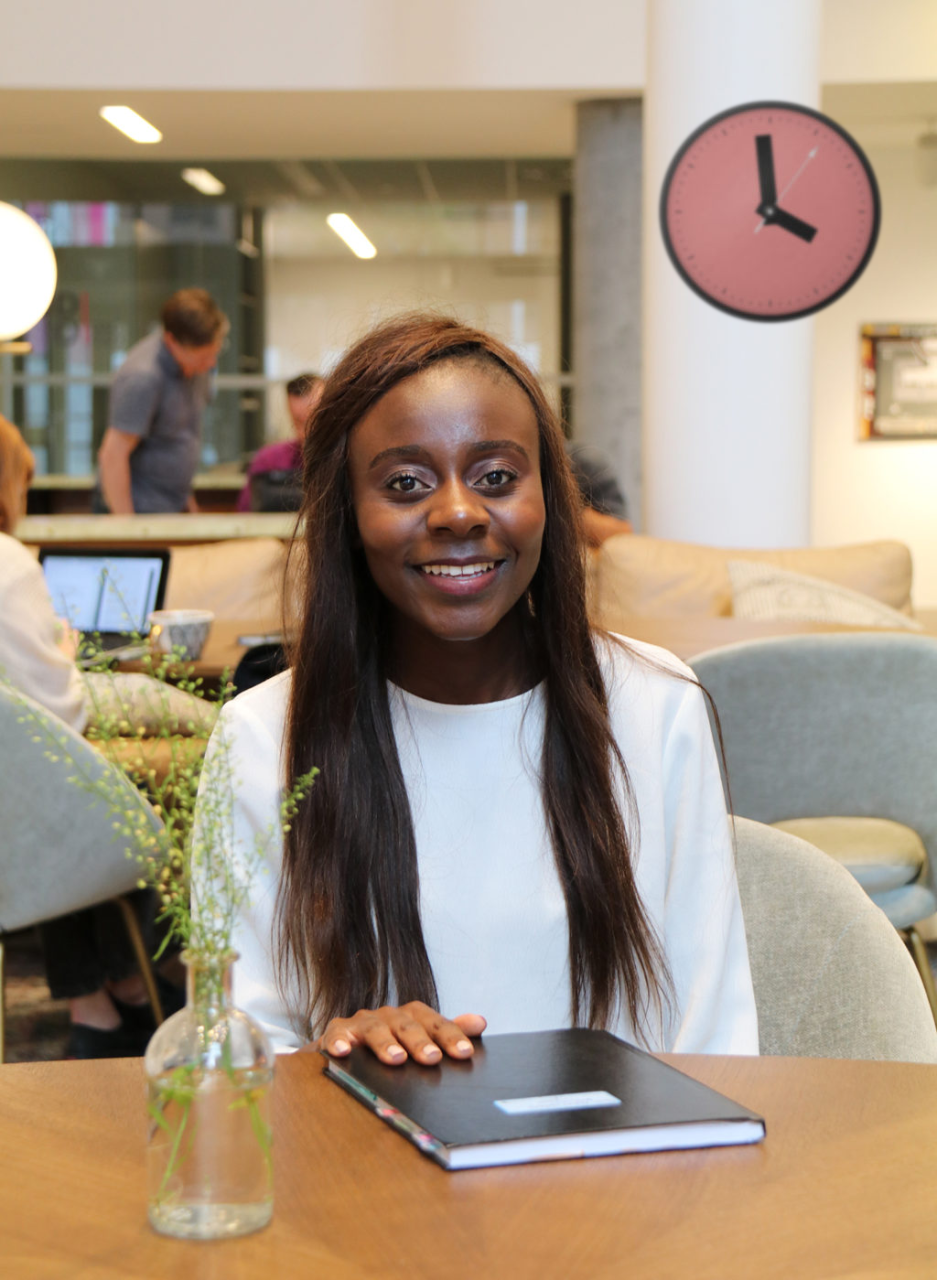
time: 3:59:06
